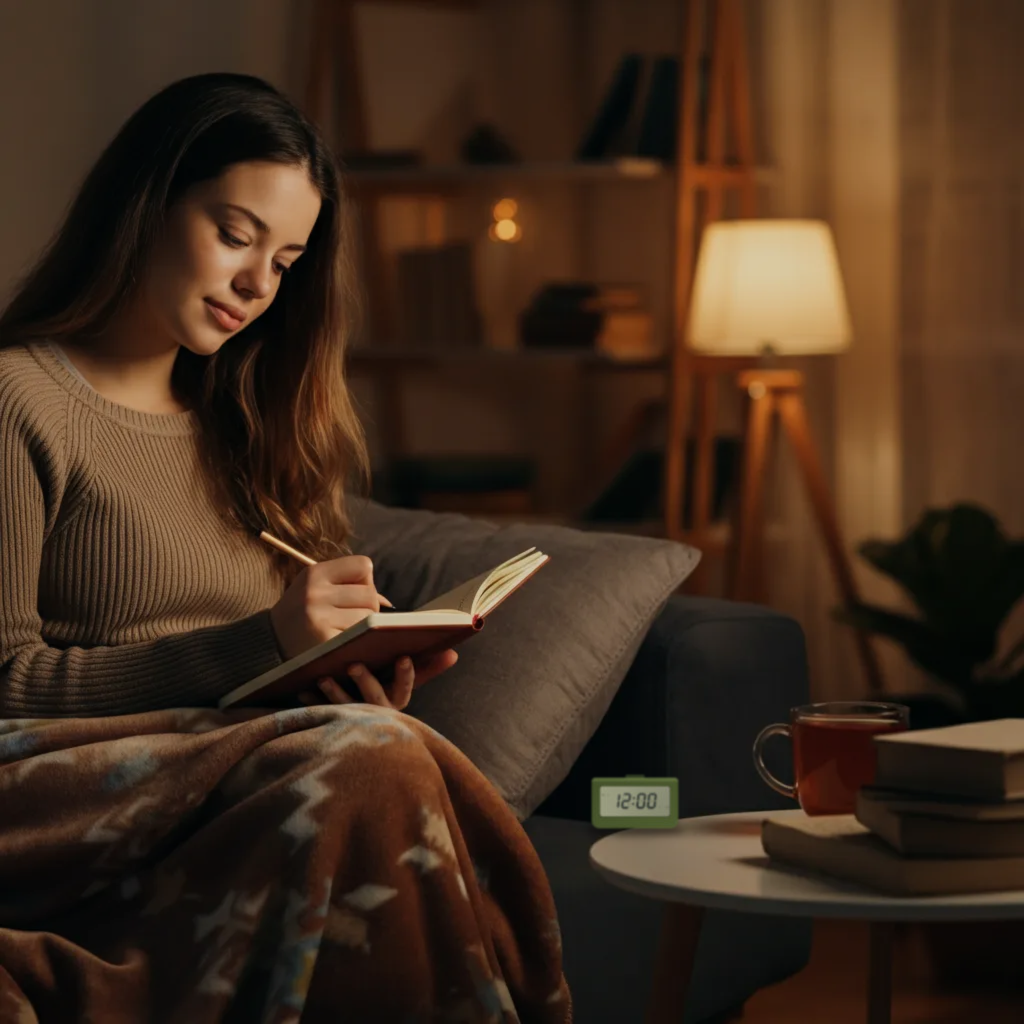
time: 12:00
